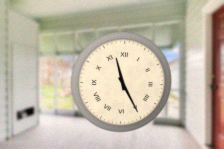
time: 11:25
